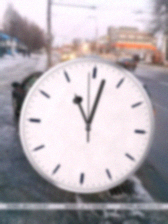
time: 11:01:59
